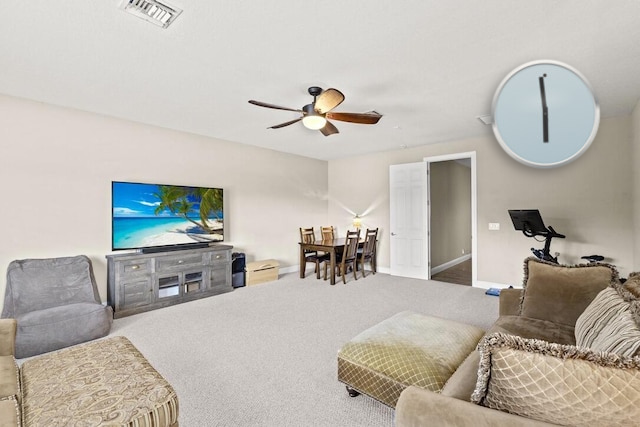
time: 5:59
